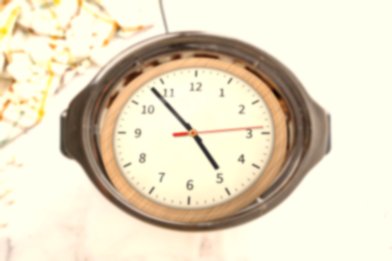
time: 4:53:14
